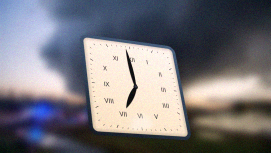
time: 6:59
